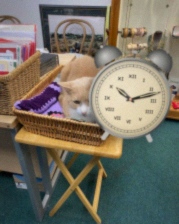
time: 10:12
